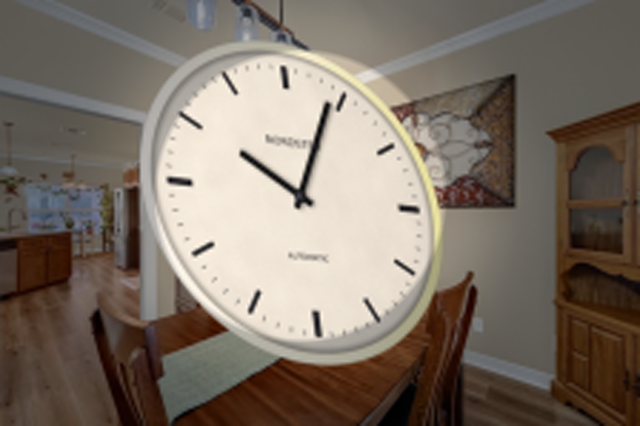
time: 10:04
